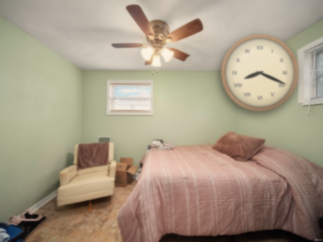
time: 8:19
